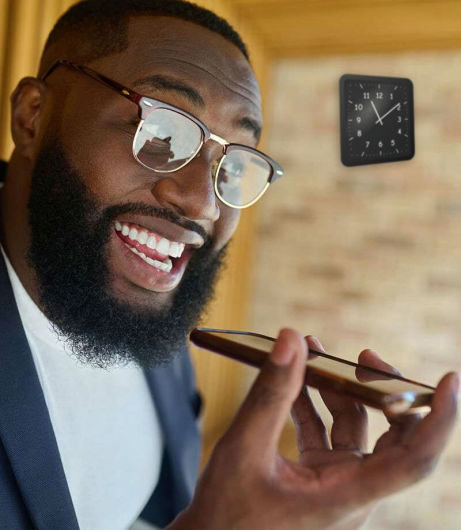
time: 11:09
